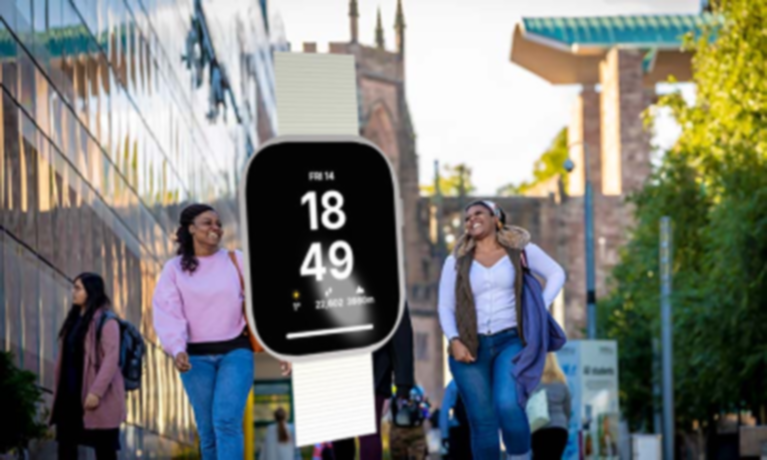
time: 18:49
